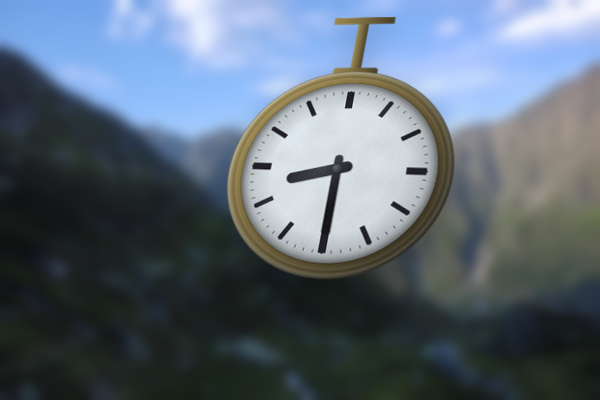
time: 8:30
